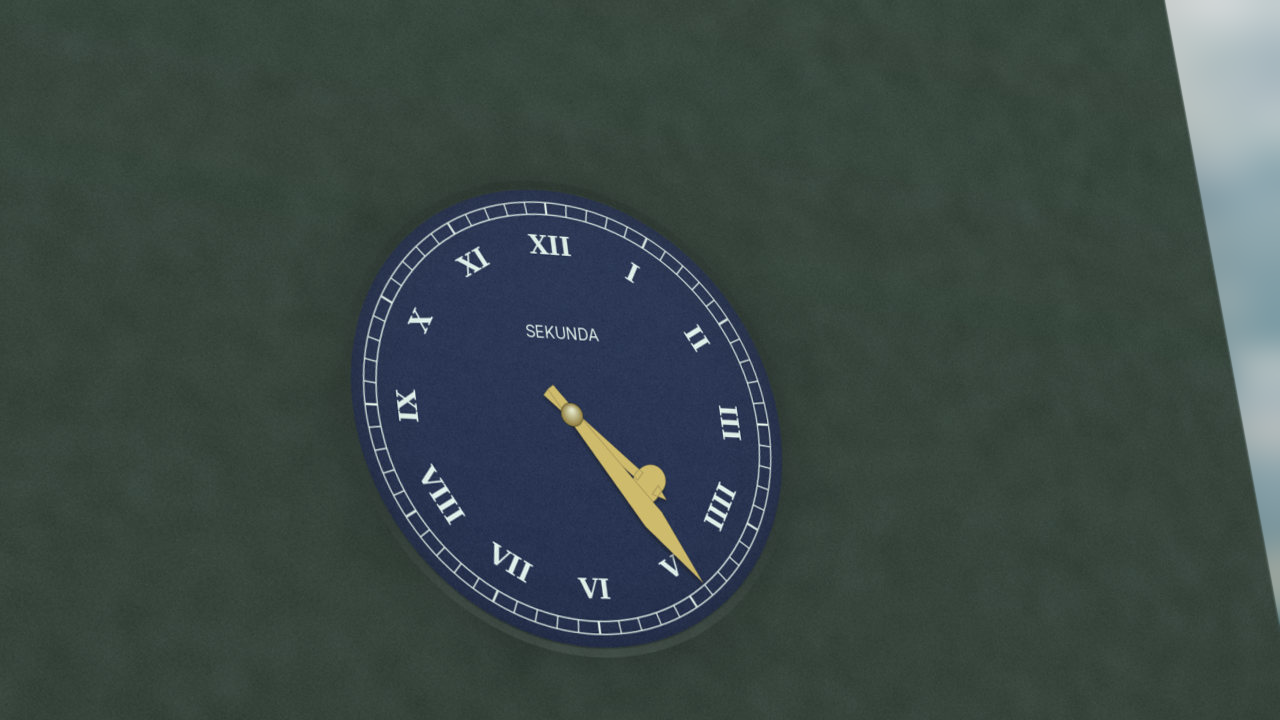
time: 4:24
